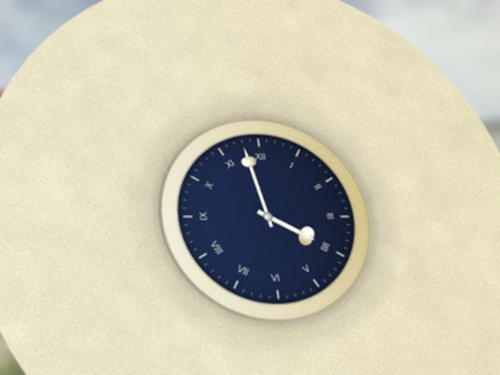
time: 3:58
